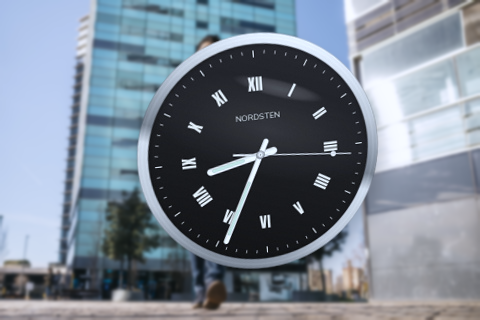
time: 8:34:16
